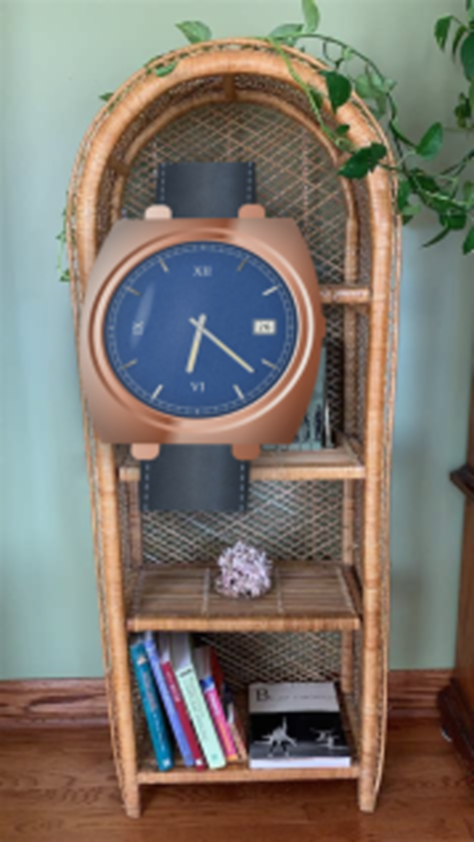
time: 6:22
